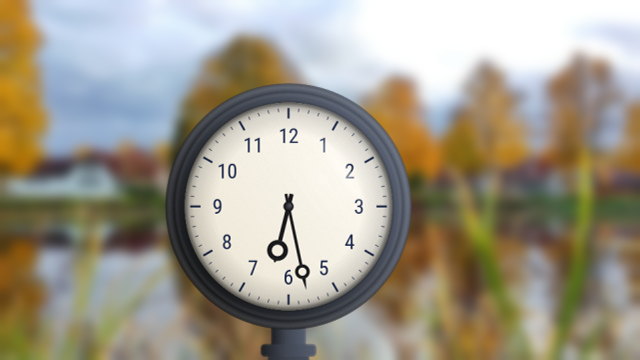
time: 6:28
